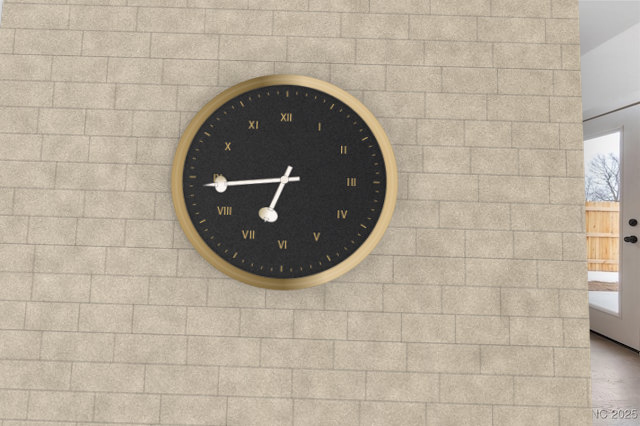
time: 6:44
